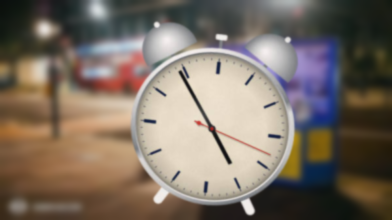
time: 4:54:18
